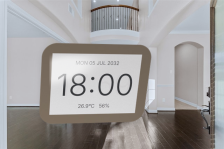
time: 18:00
